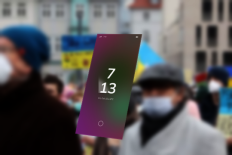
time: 7:13
